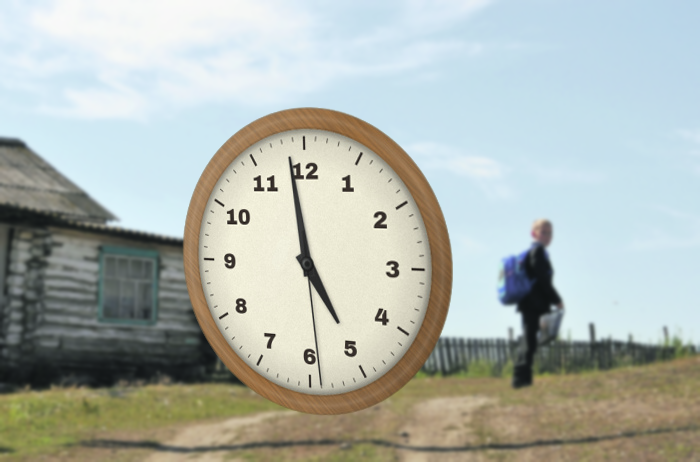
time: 4:58:29
